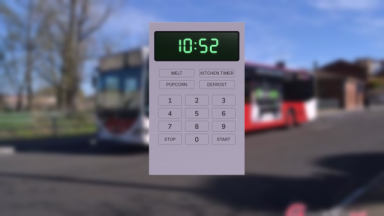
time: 10:52
